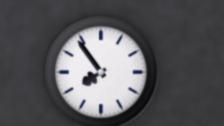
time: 7:54
